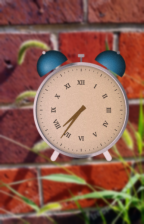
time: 7:36
